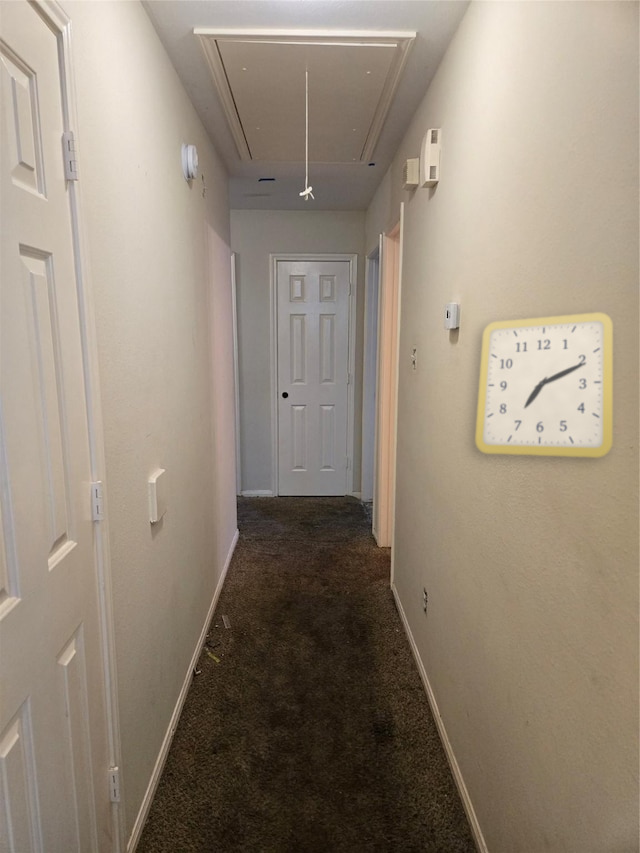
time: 7:11
